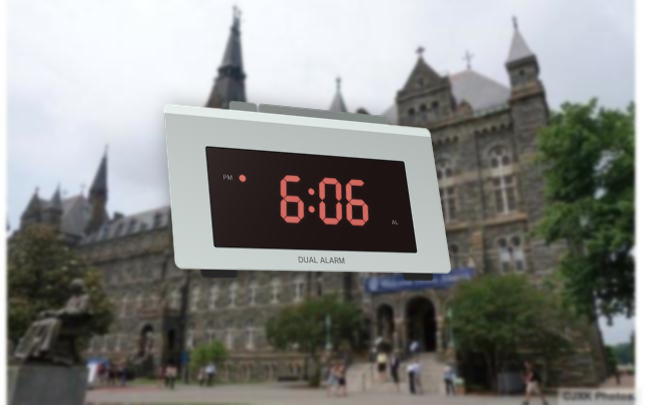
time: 6:06
